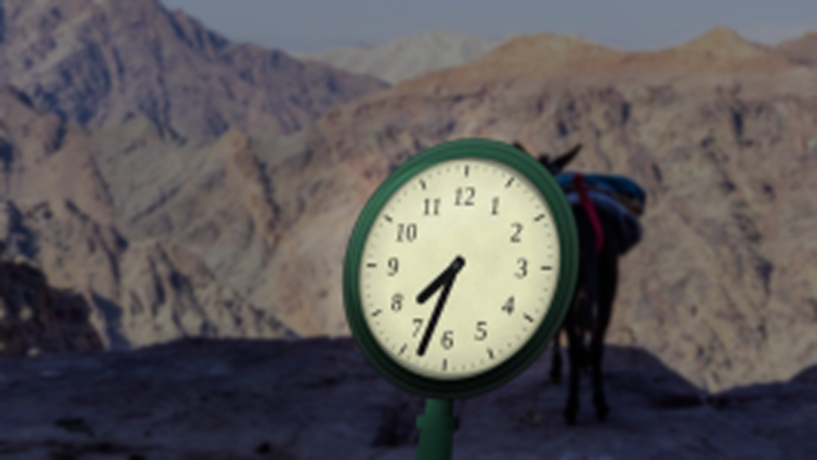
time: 7:33
